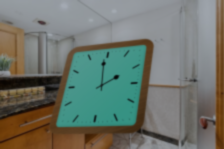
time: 1:59
